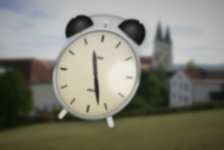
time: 11:27
